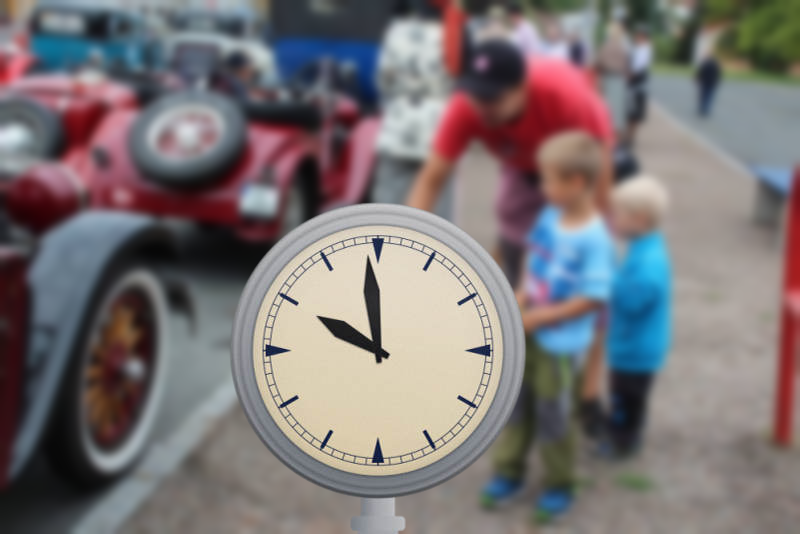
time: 9:59
